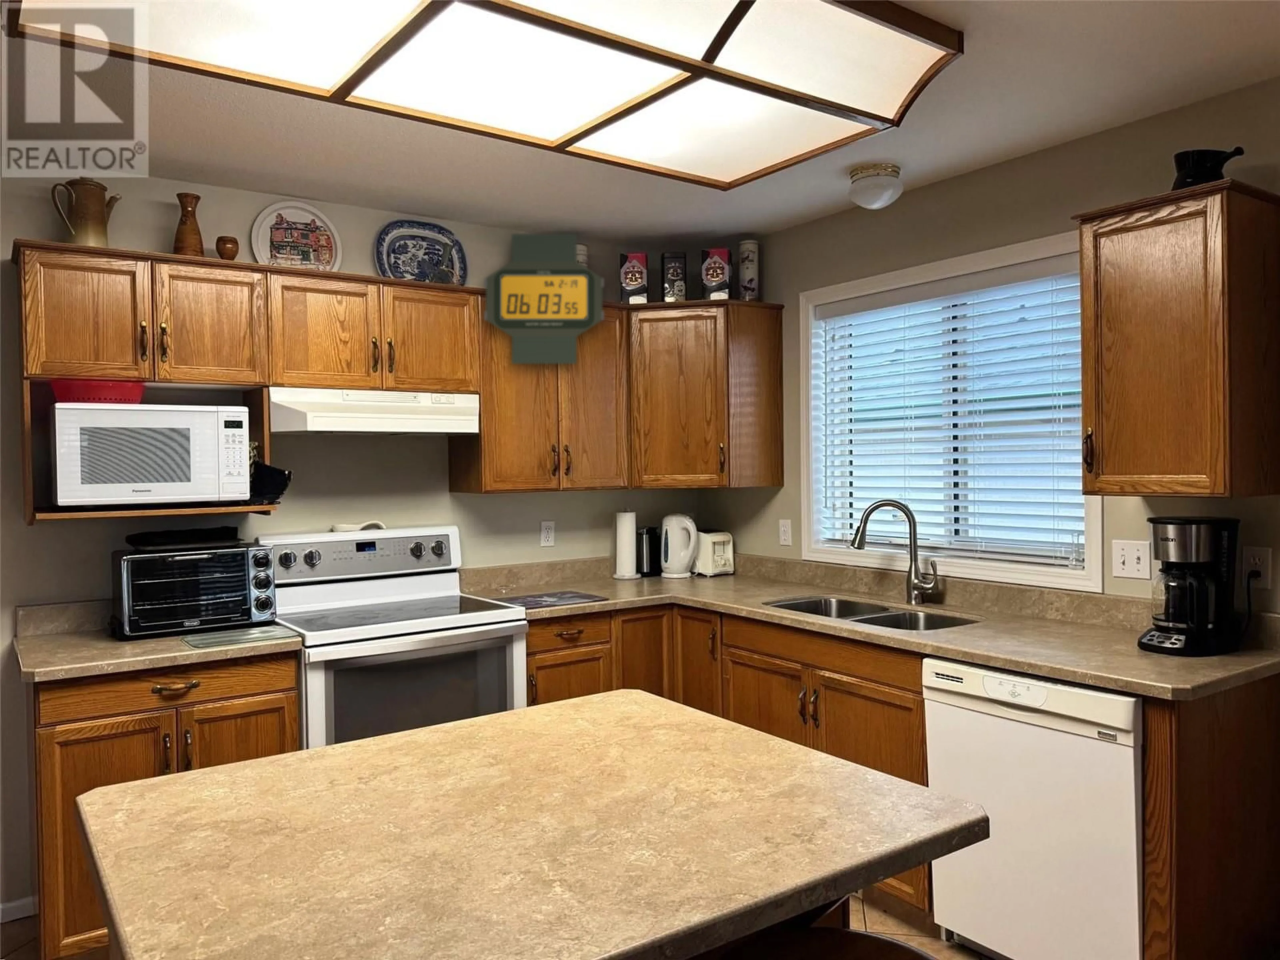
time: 6:03:55
